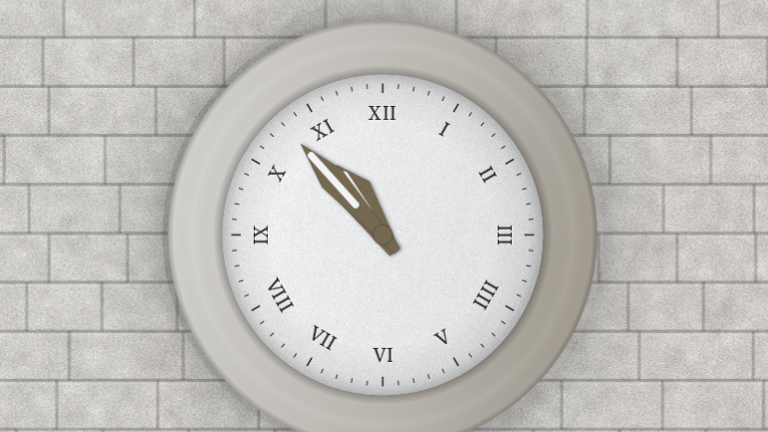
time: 10:53
